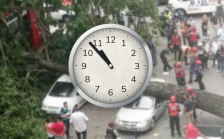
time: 10:53
